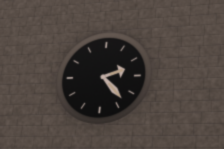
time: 2:23
